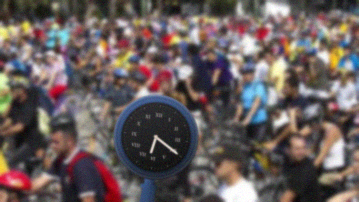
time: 6:20
